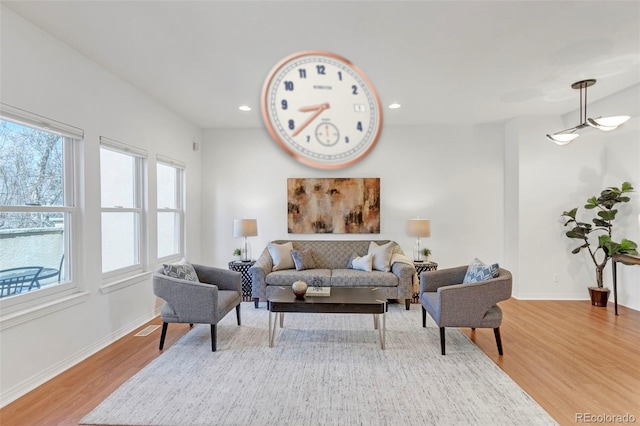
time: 8:38
